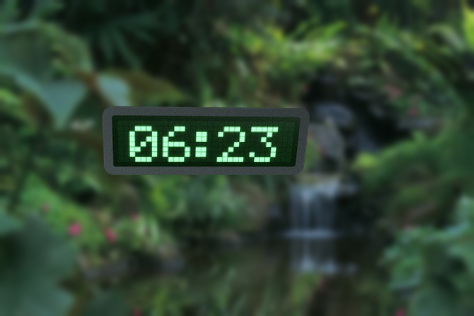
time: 6:23
